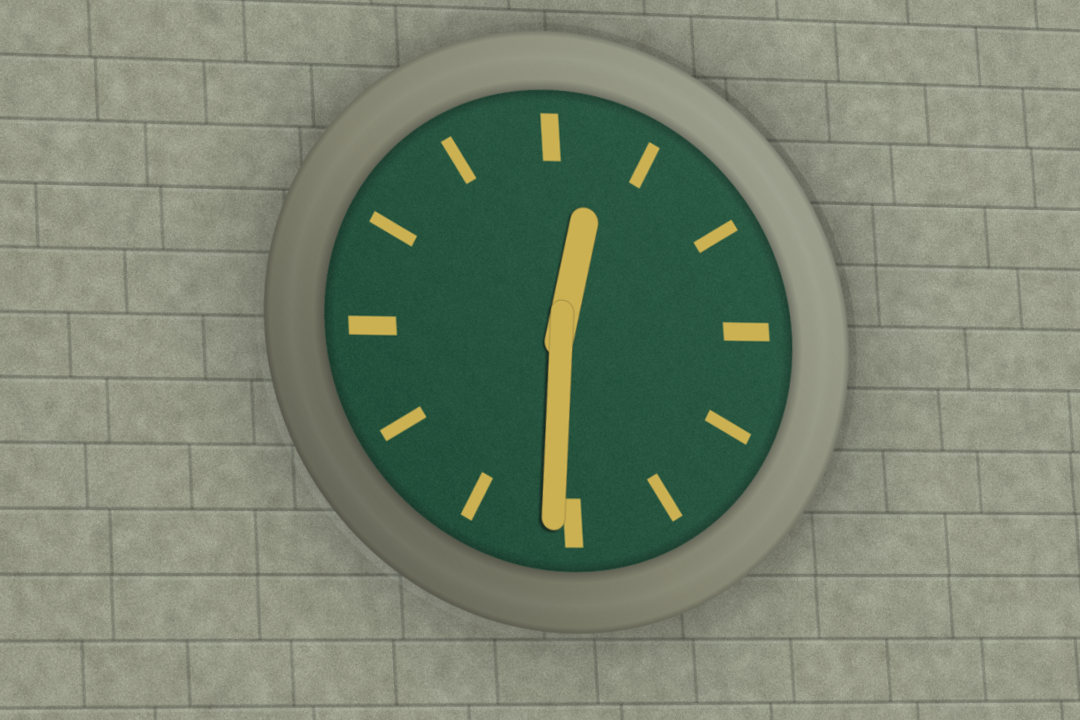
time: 12:31
